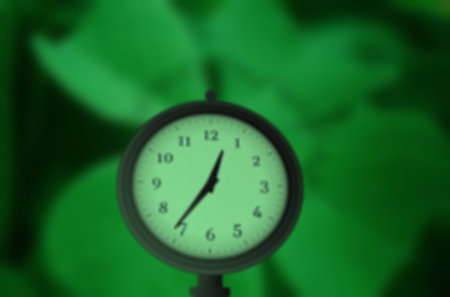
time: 12:36
